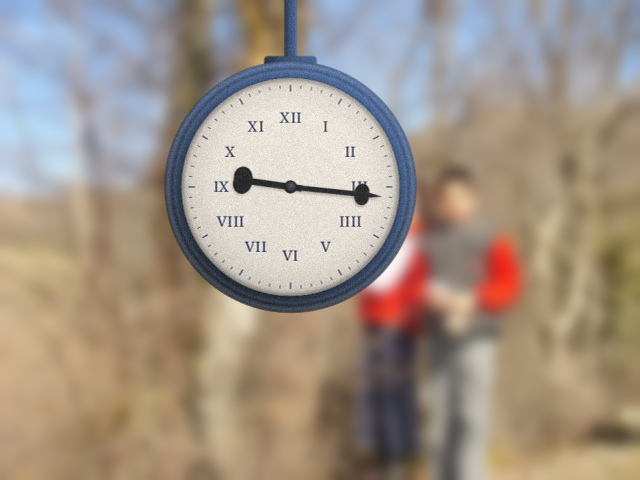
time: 9:16
